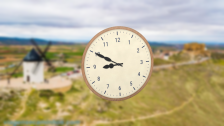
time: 8:50
